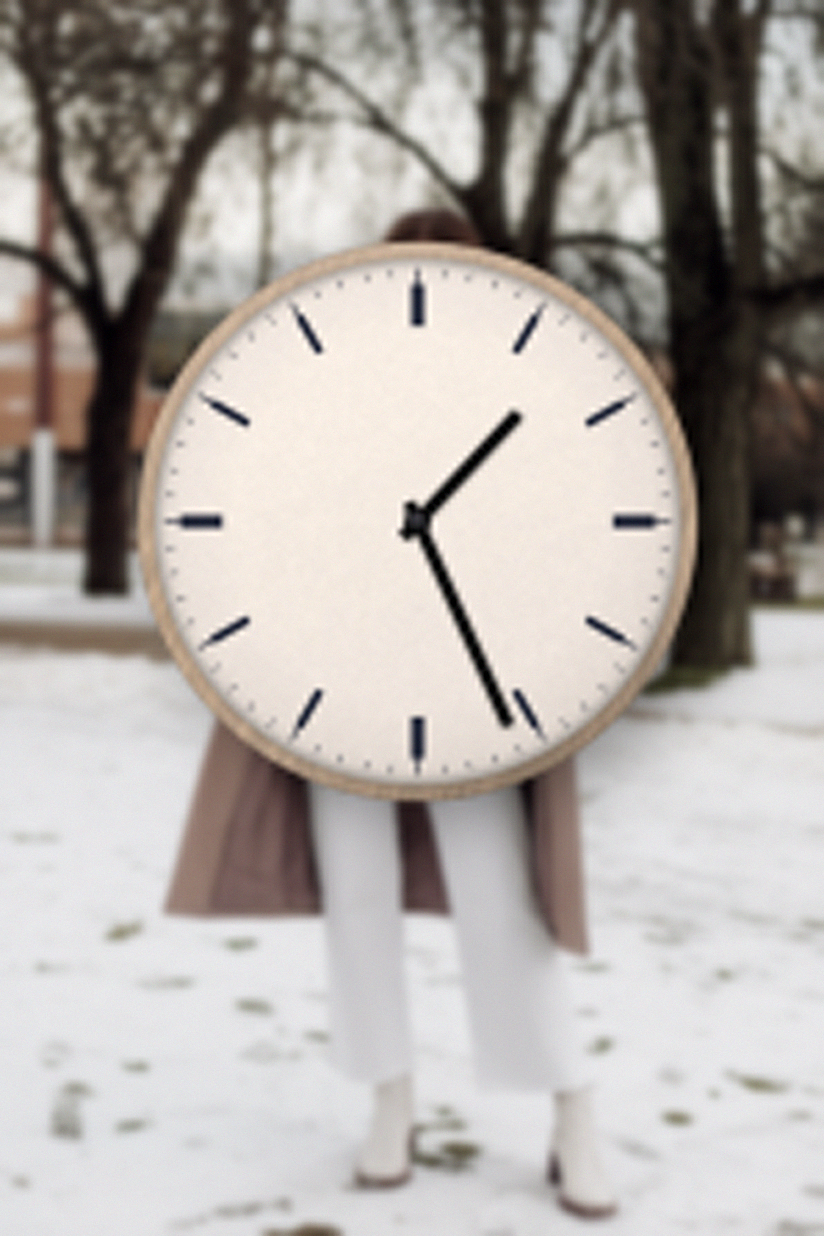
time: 1:26
